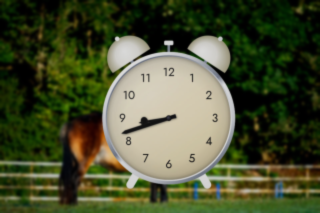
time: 8:42
